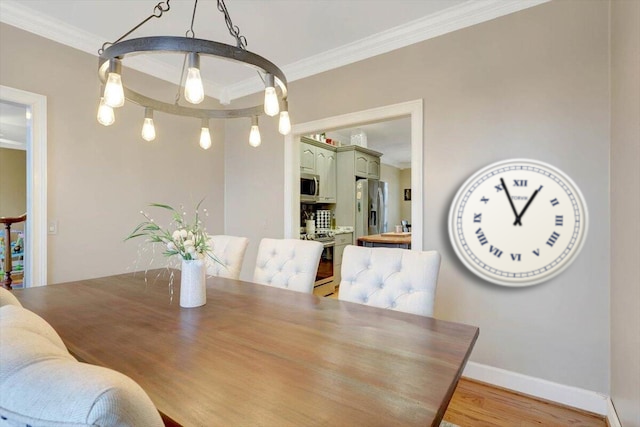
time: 12:56
